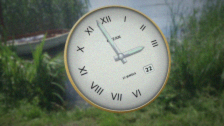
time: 2:58
